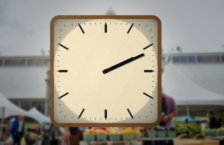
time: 2:11
